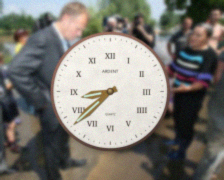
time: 8:38
